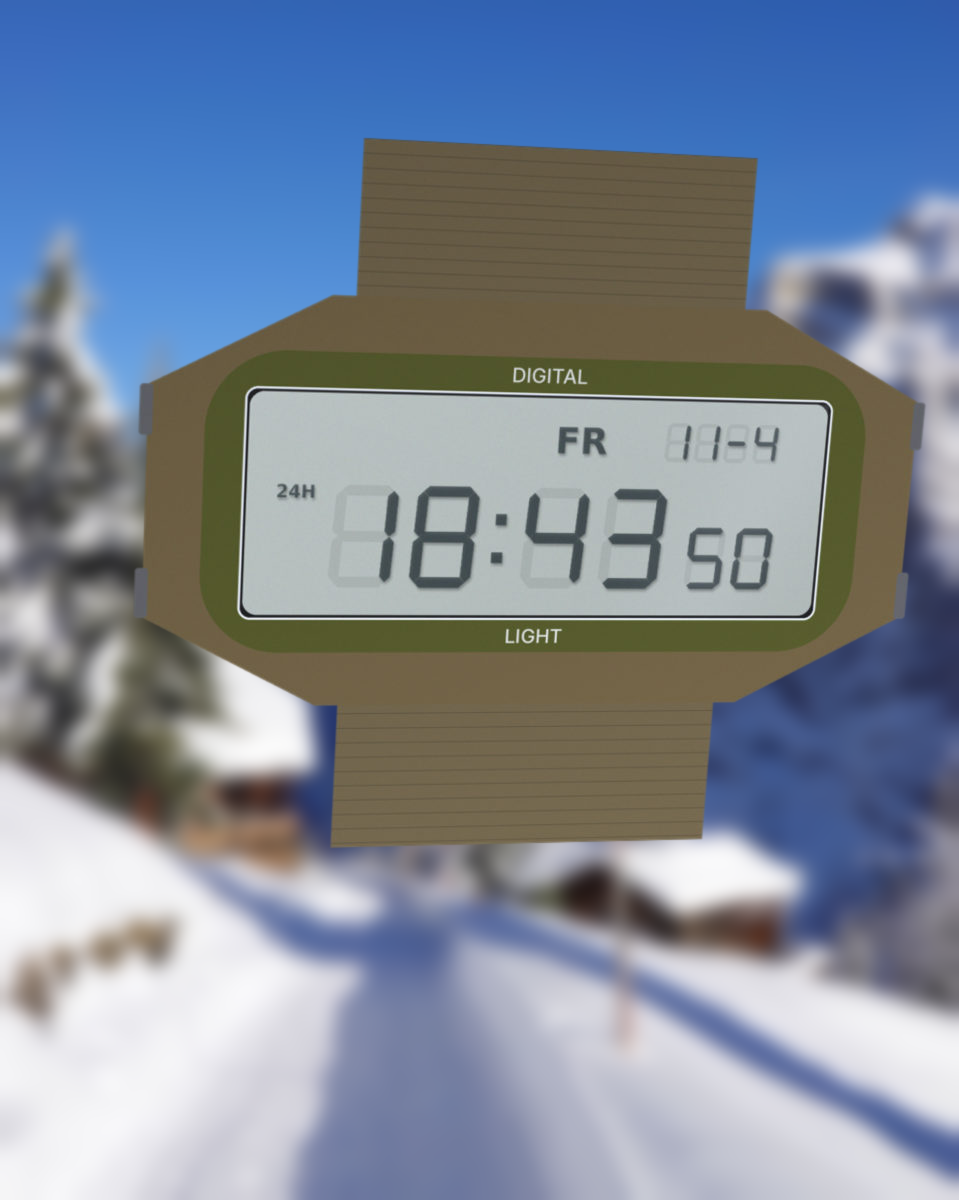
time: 18:43:50
